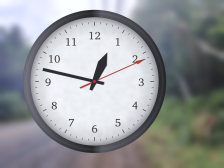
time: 12:47:11
